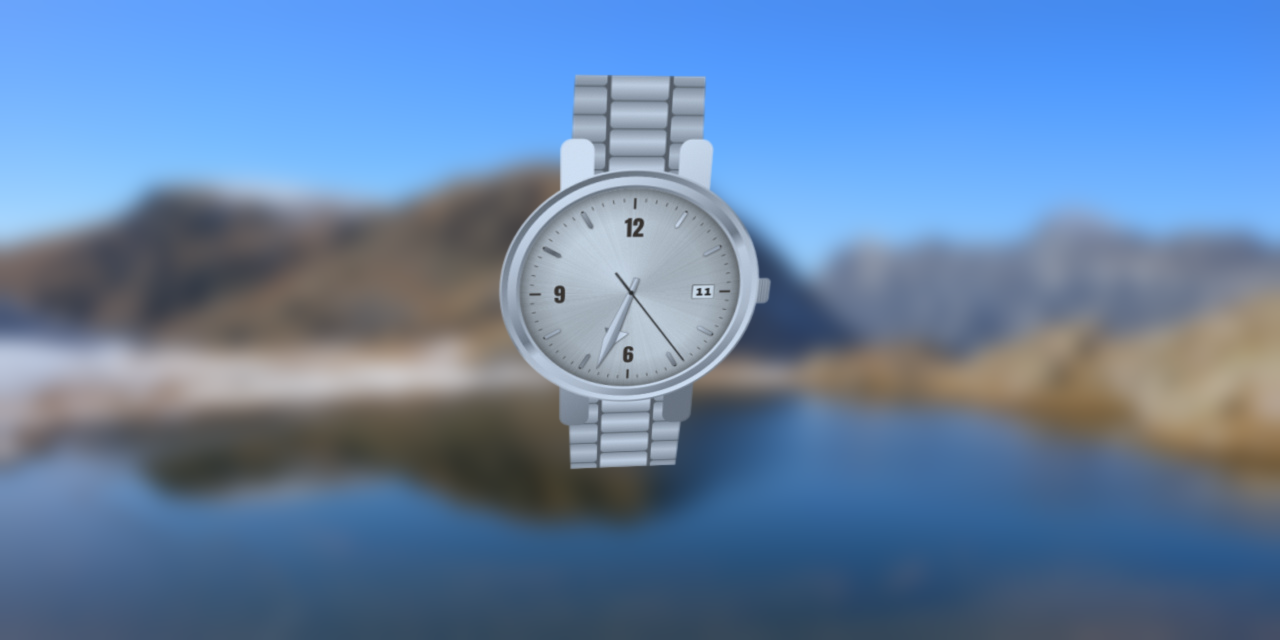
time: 6:33:24
